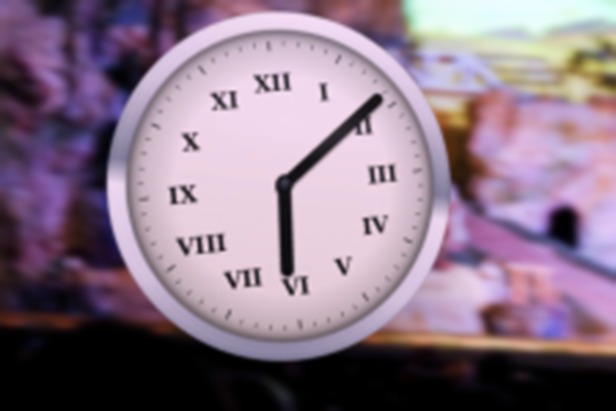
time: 6:09
